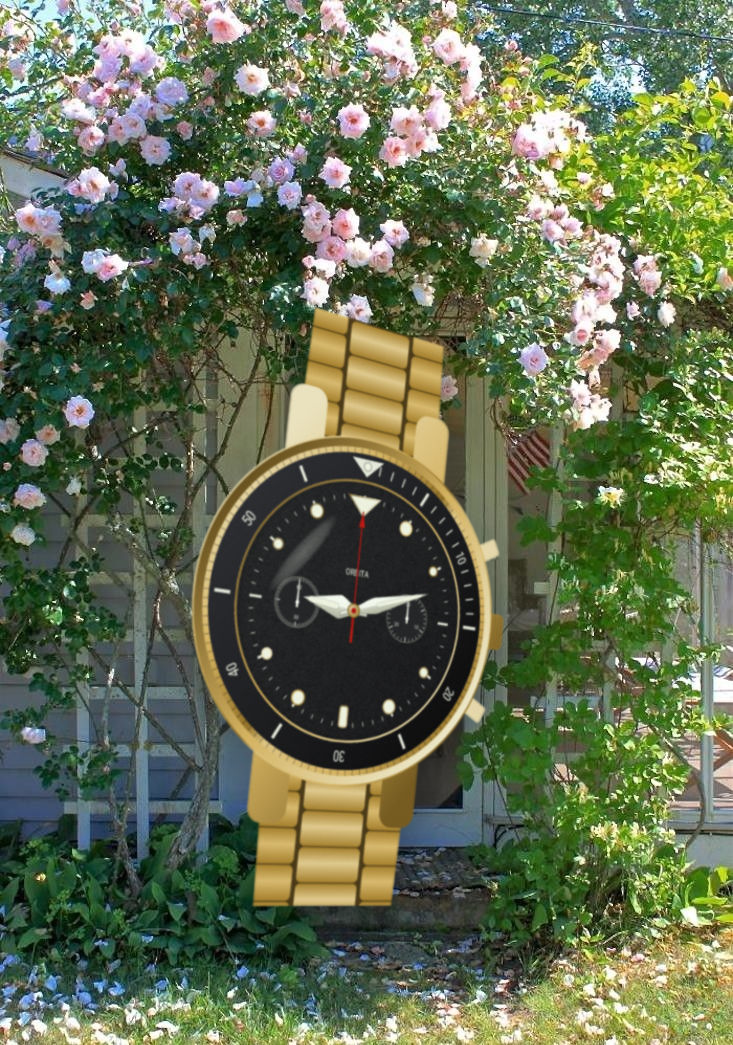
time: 9:12
